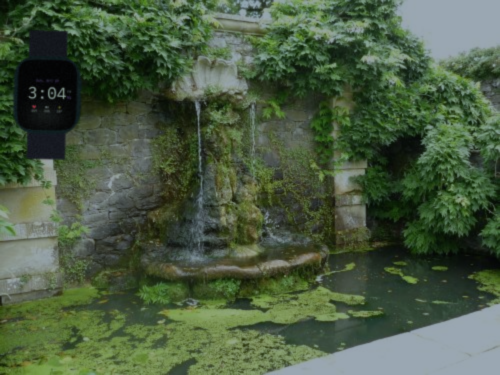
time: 3:04
